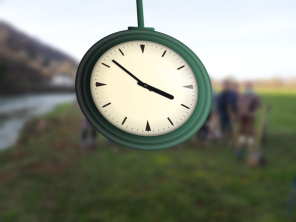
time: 3:52
